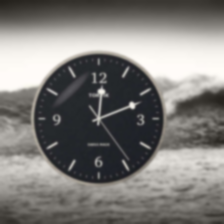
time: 12:11:24
